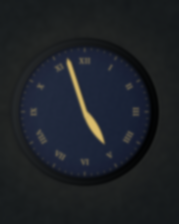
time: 4:57
